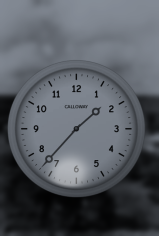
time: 1:37
